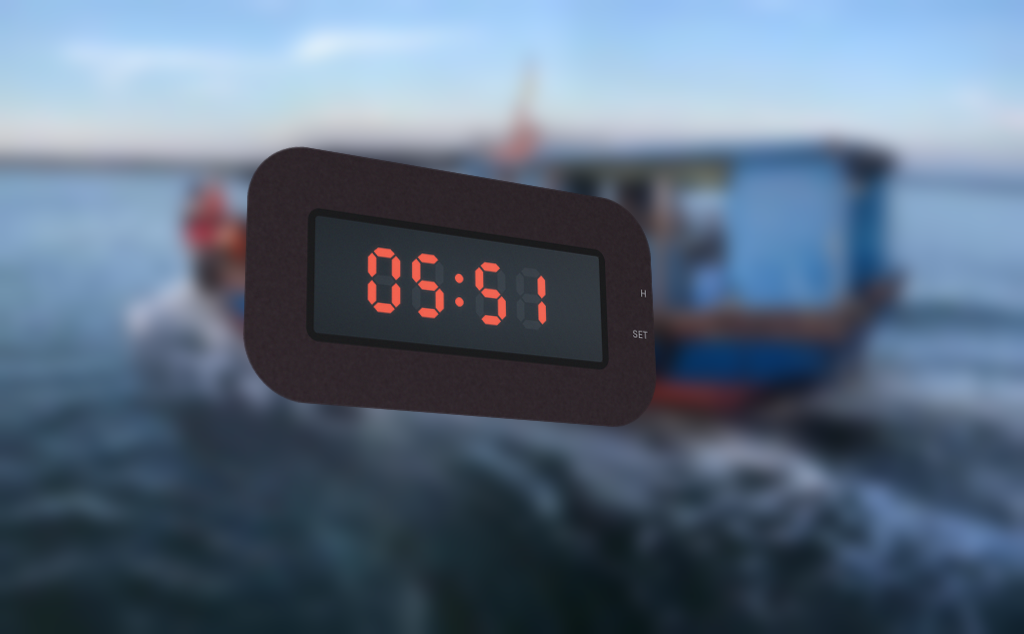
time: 5:51
